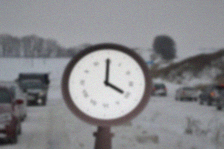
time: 4:00
